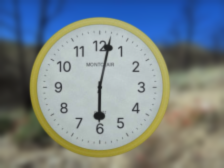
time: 6:02
